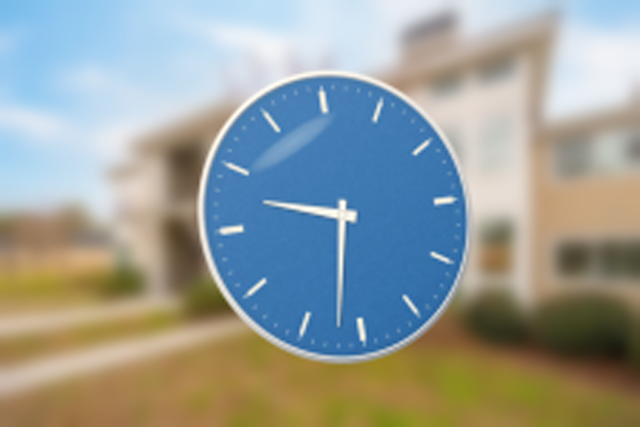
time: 9:32
